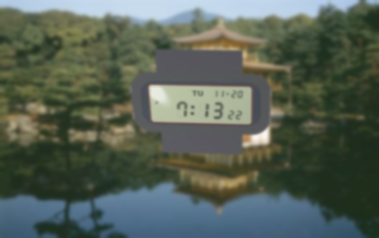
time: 7:13
